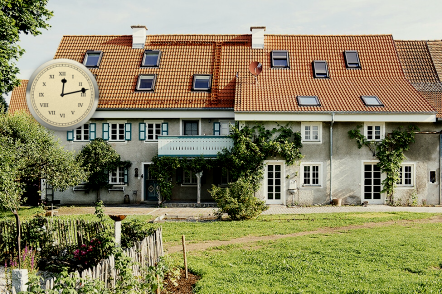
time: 12:13
